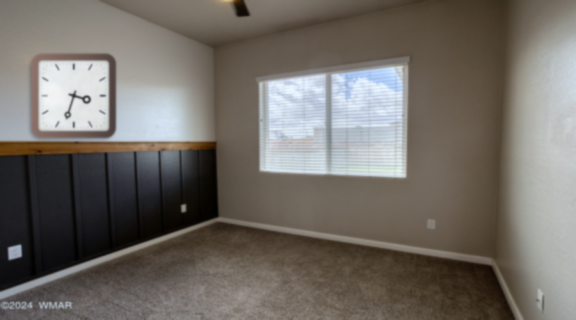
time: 3:33
